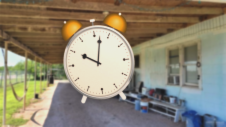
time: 10:02
